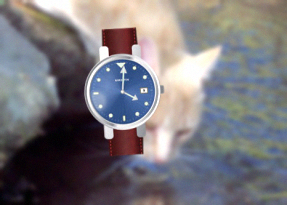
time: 4:01
